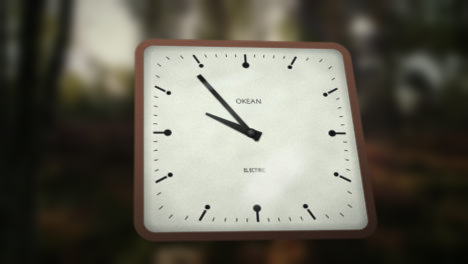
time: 9:54
